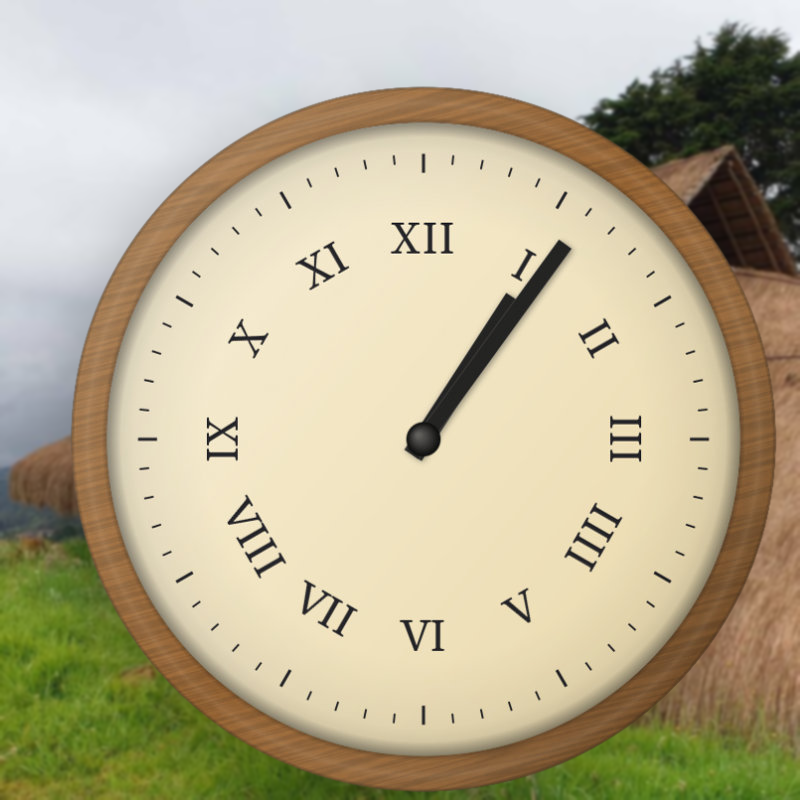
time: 1:06
